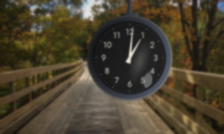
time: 1:01
